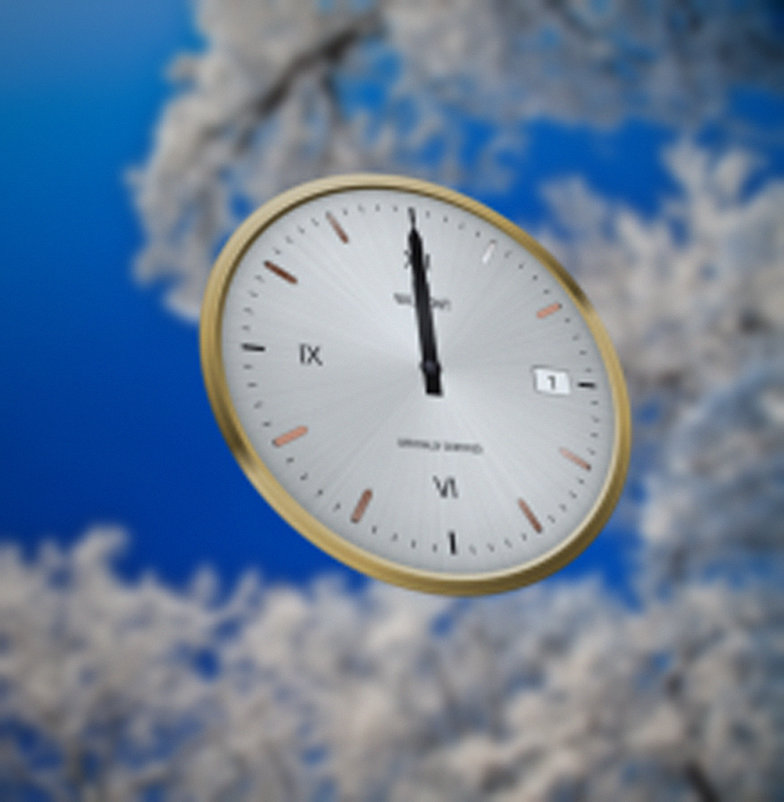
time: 12:00
